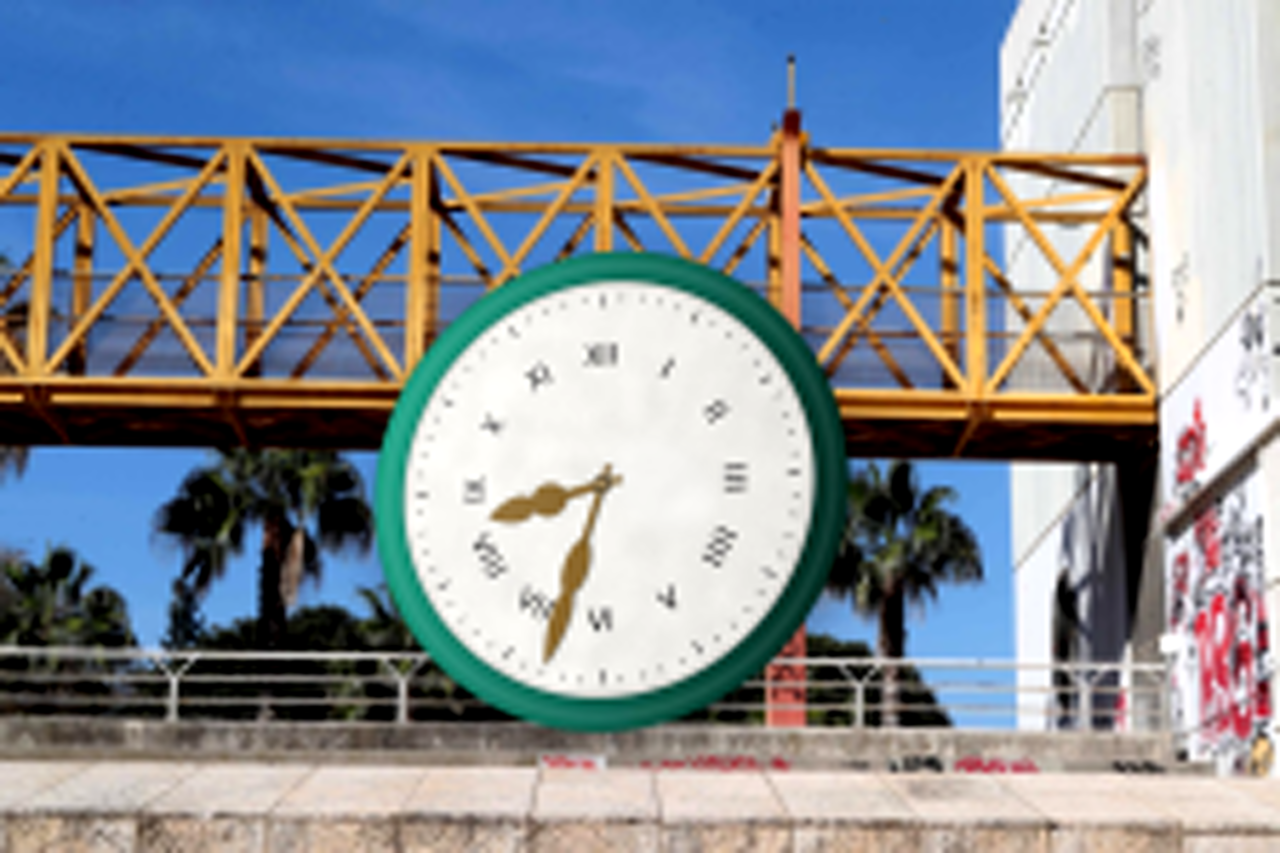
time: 8:33
